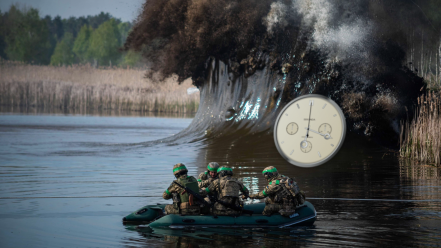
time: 6:18
